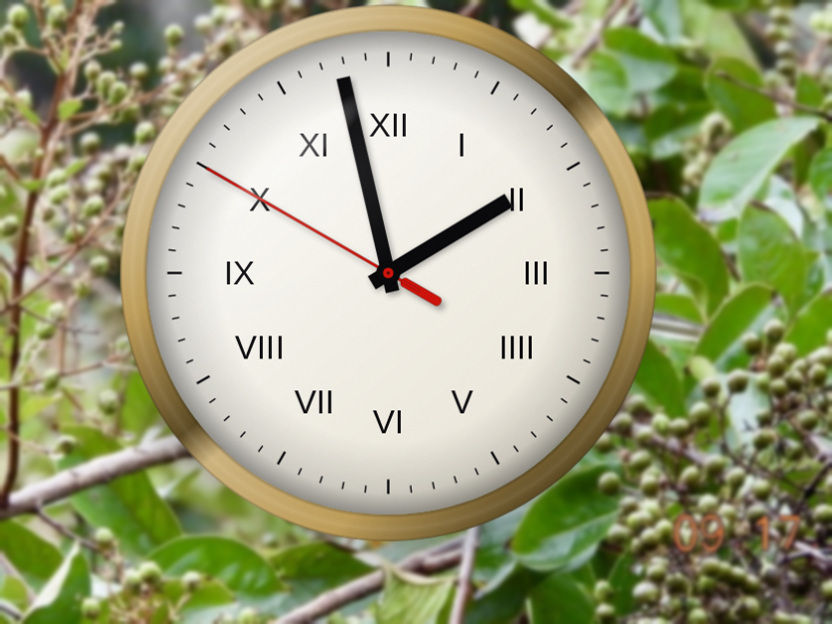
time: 1:57:50
